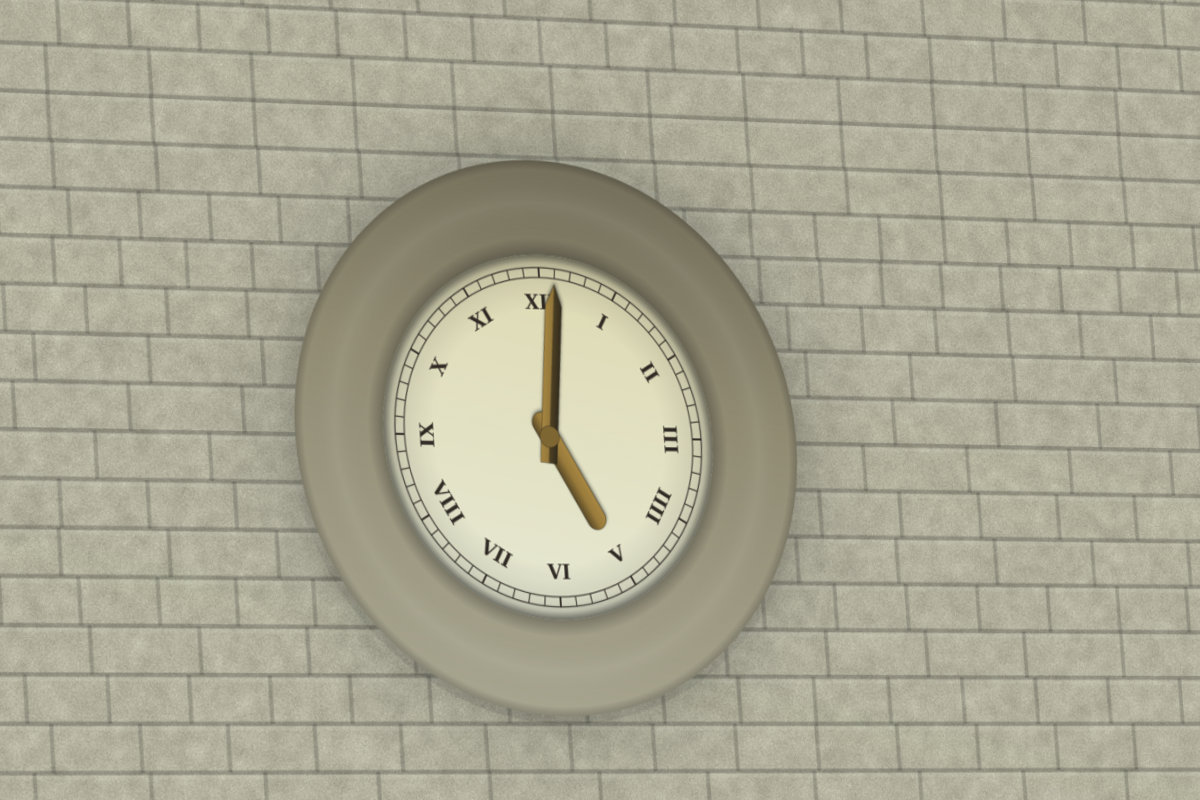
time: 5:01
